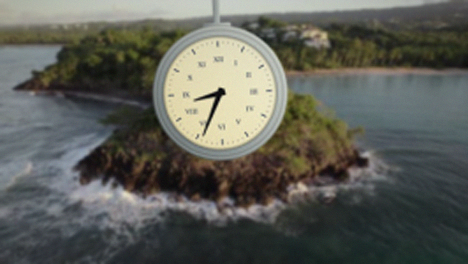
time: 8:34
